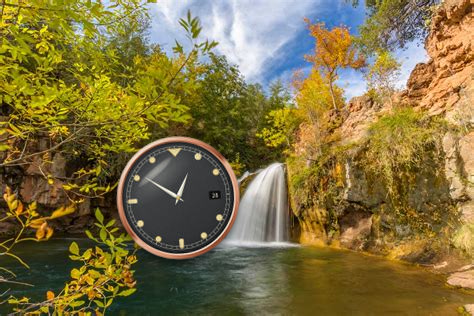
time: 12:51
